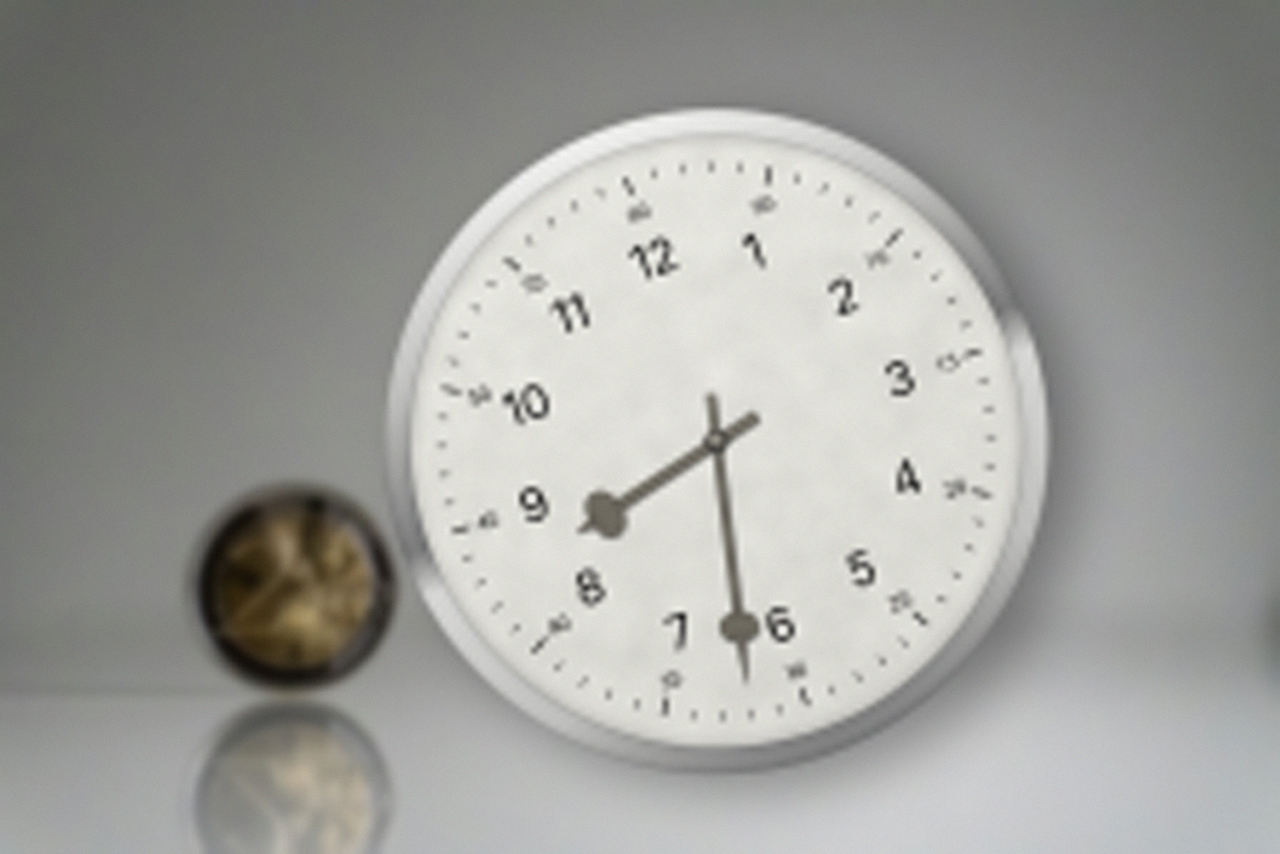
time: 8:32
